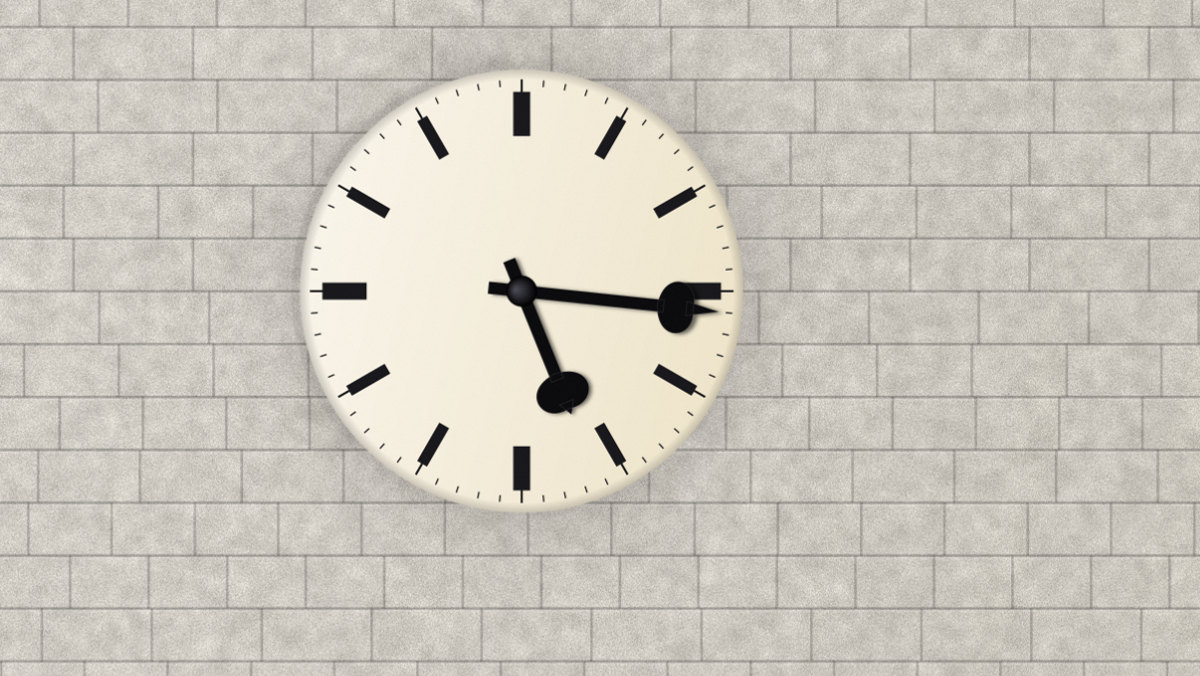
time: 5:16
